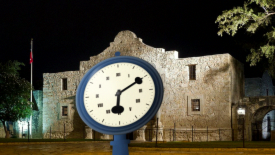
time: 6:10
